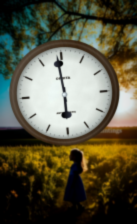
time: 5:59
